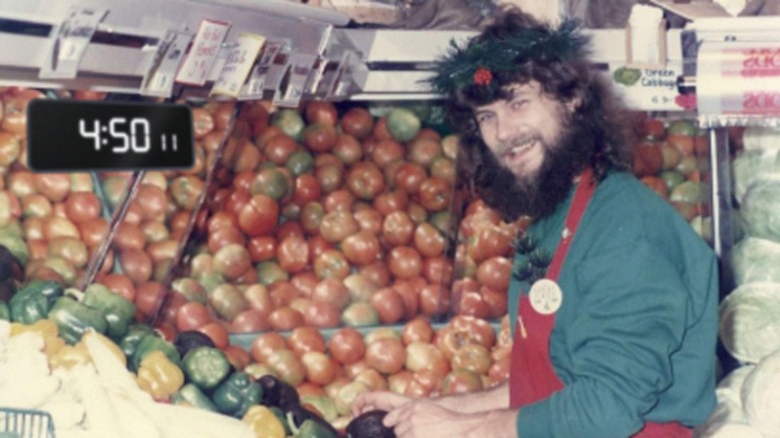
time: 4:50:11
